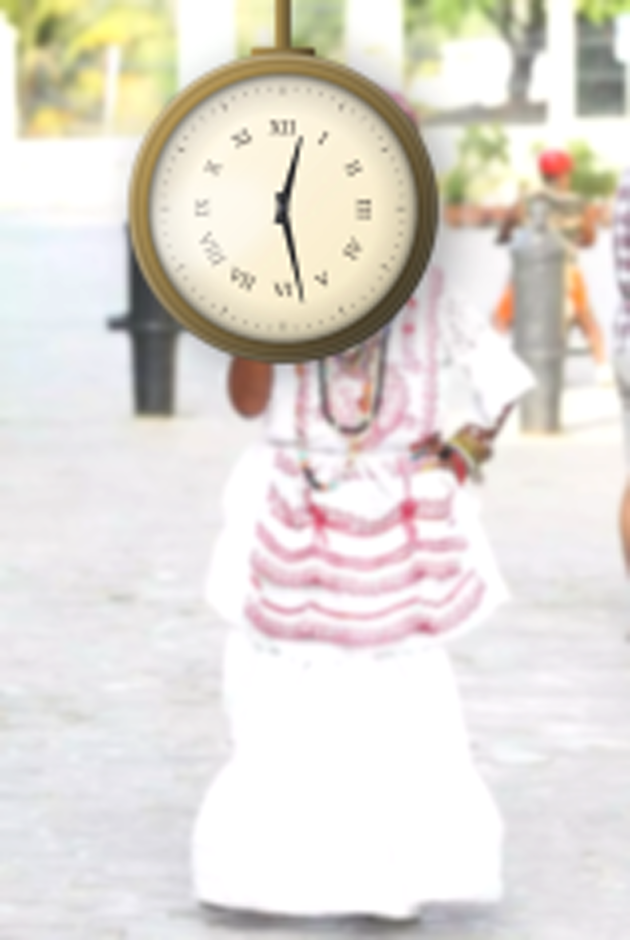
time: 12:28
